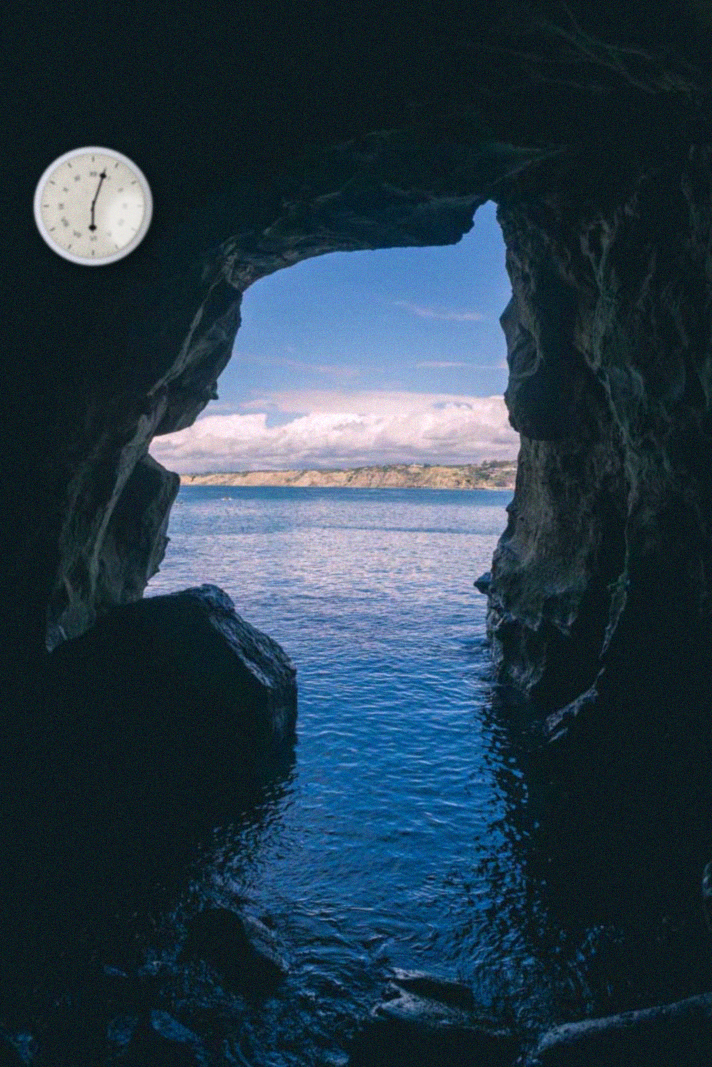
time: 6:03
